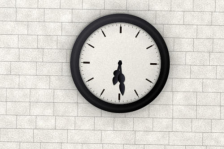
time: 6:29
